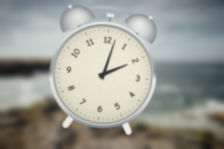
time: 2:02
